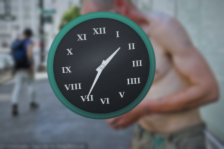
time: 1:35
